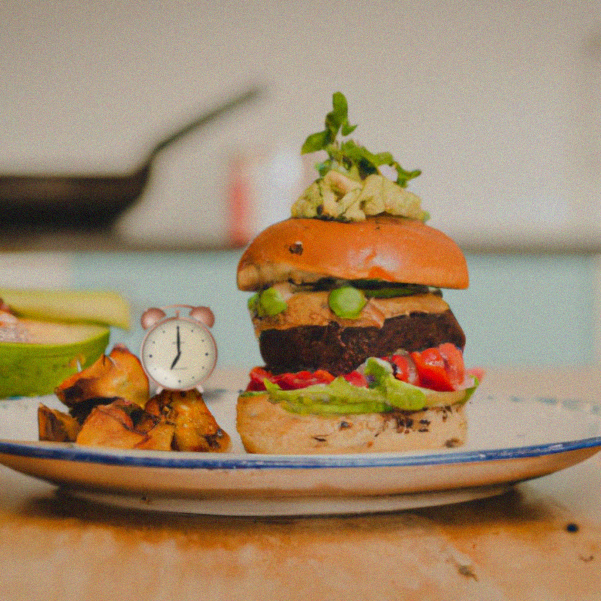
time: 7:00
